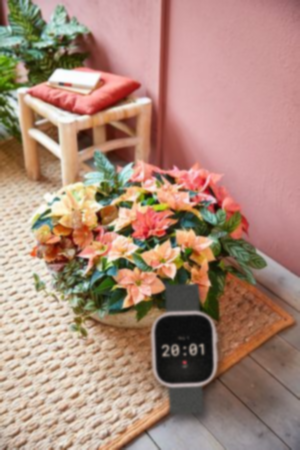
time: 20:01
